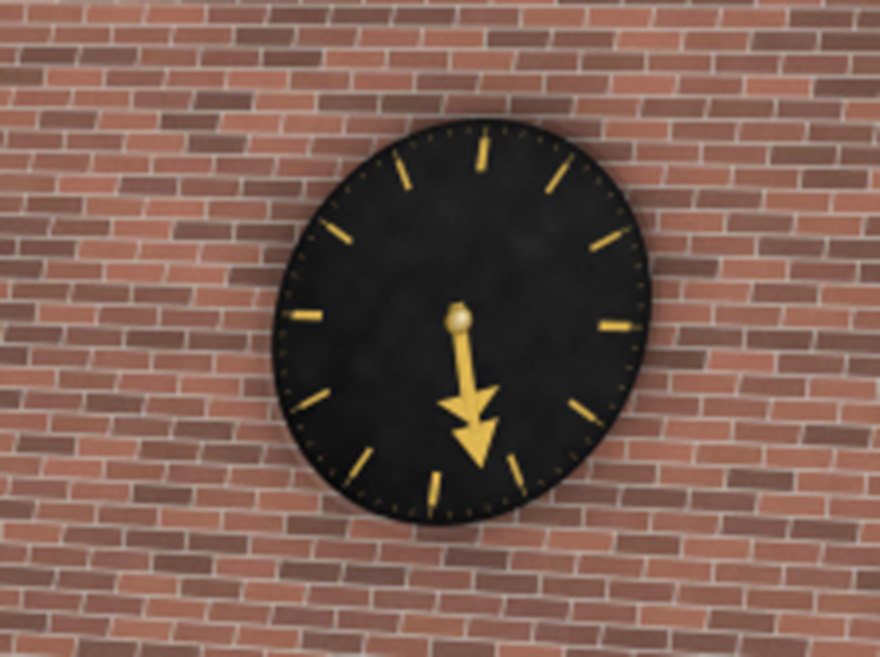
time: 5:27
